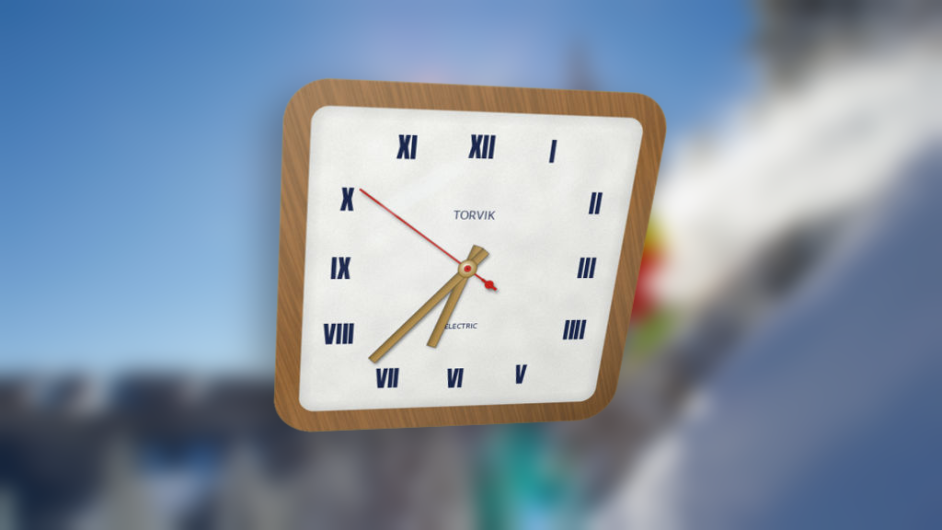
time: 6:36:51
